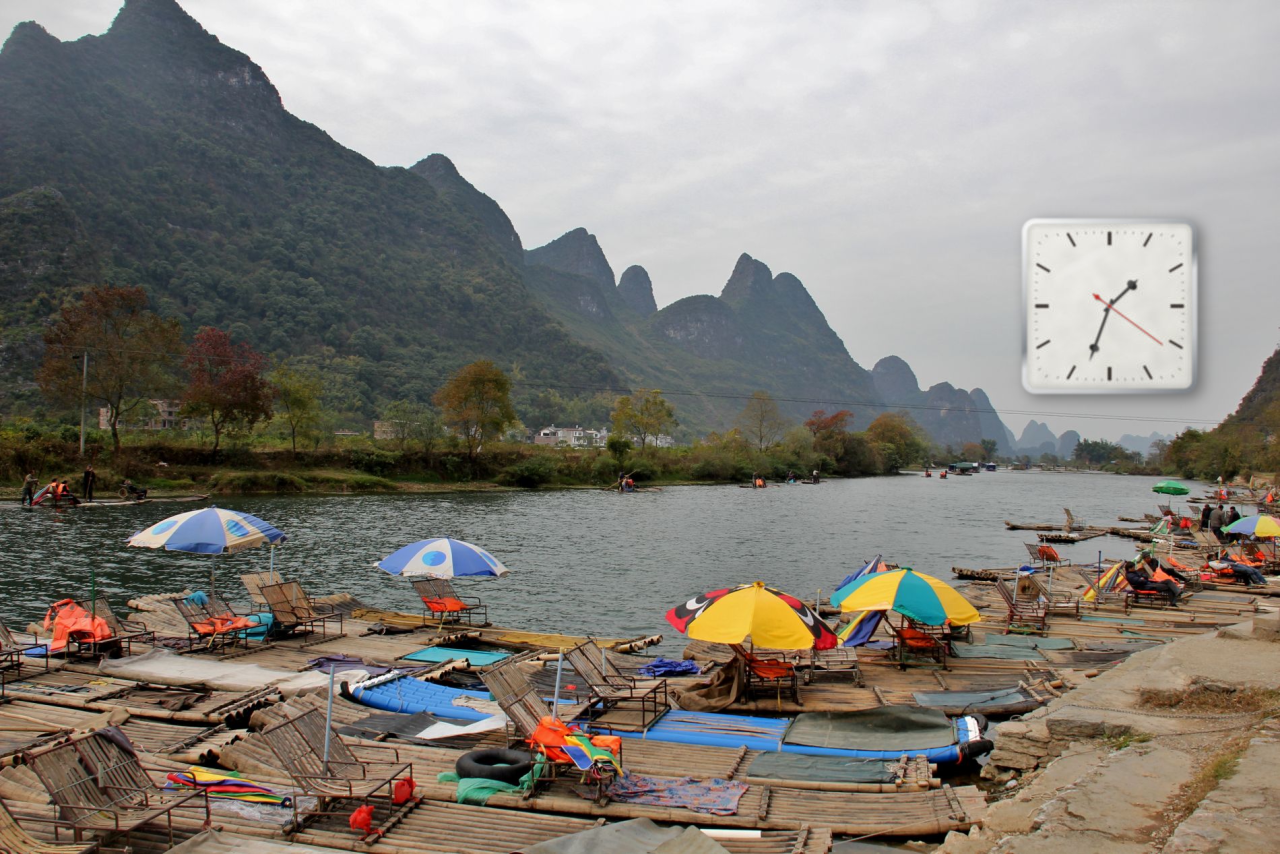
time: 1:33:21
